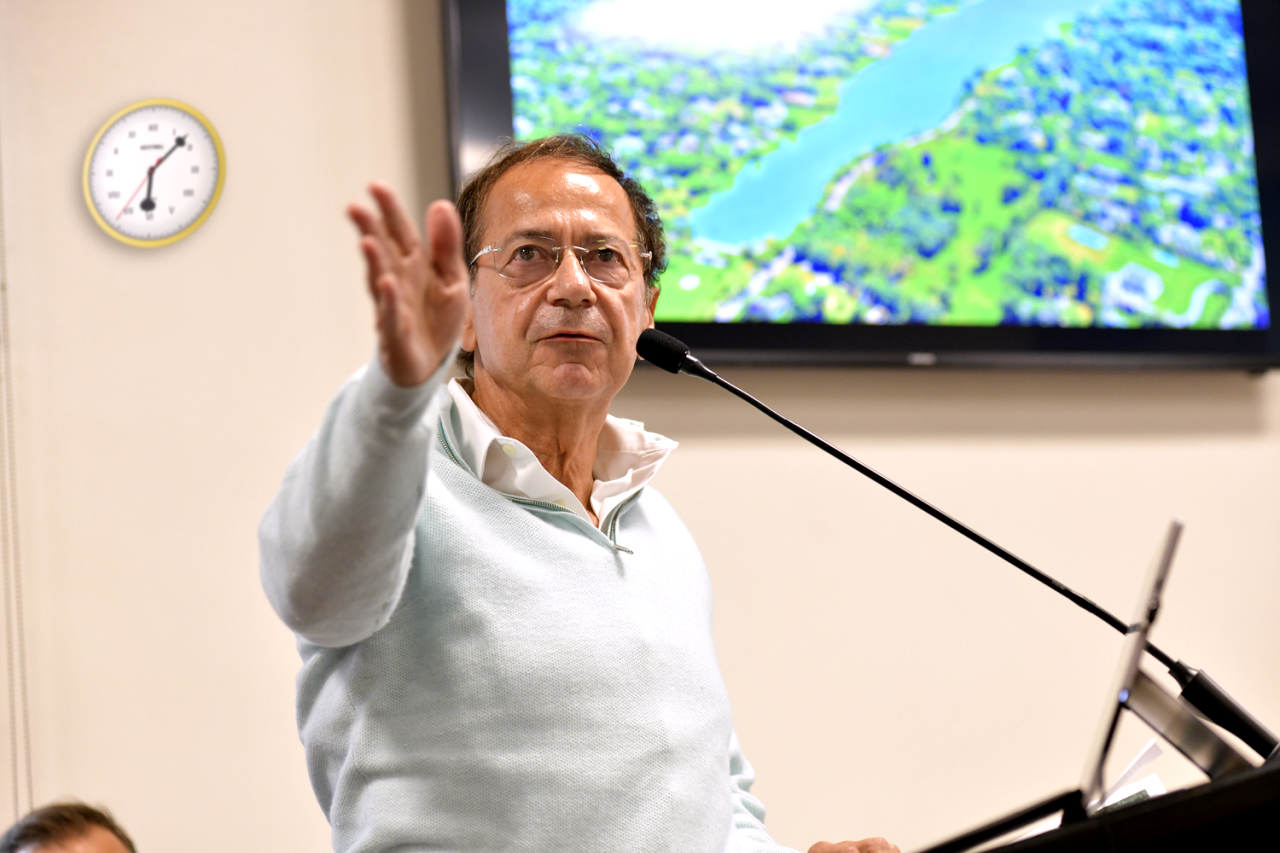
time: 6:07:36
